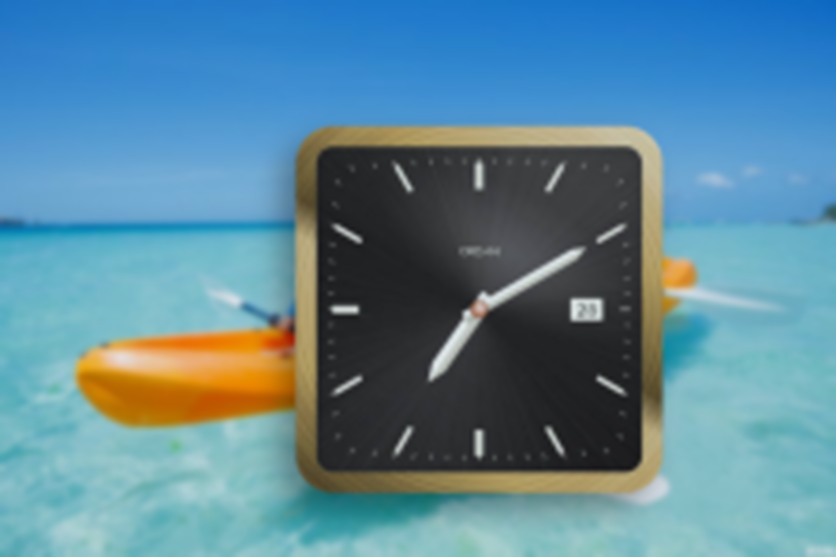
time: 7:10
